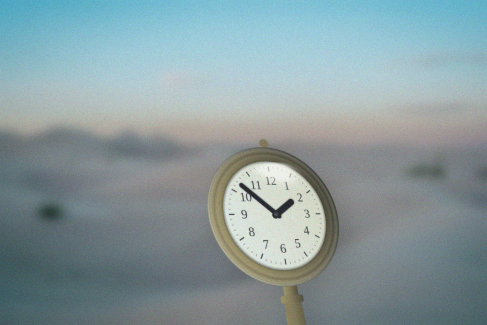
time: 1:52
